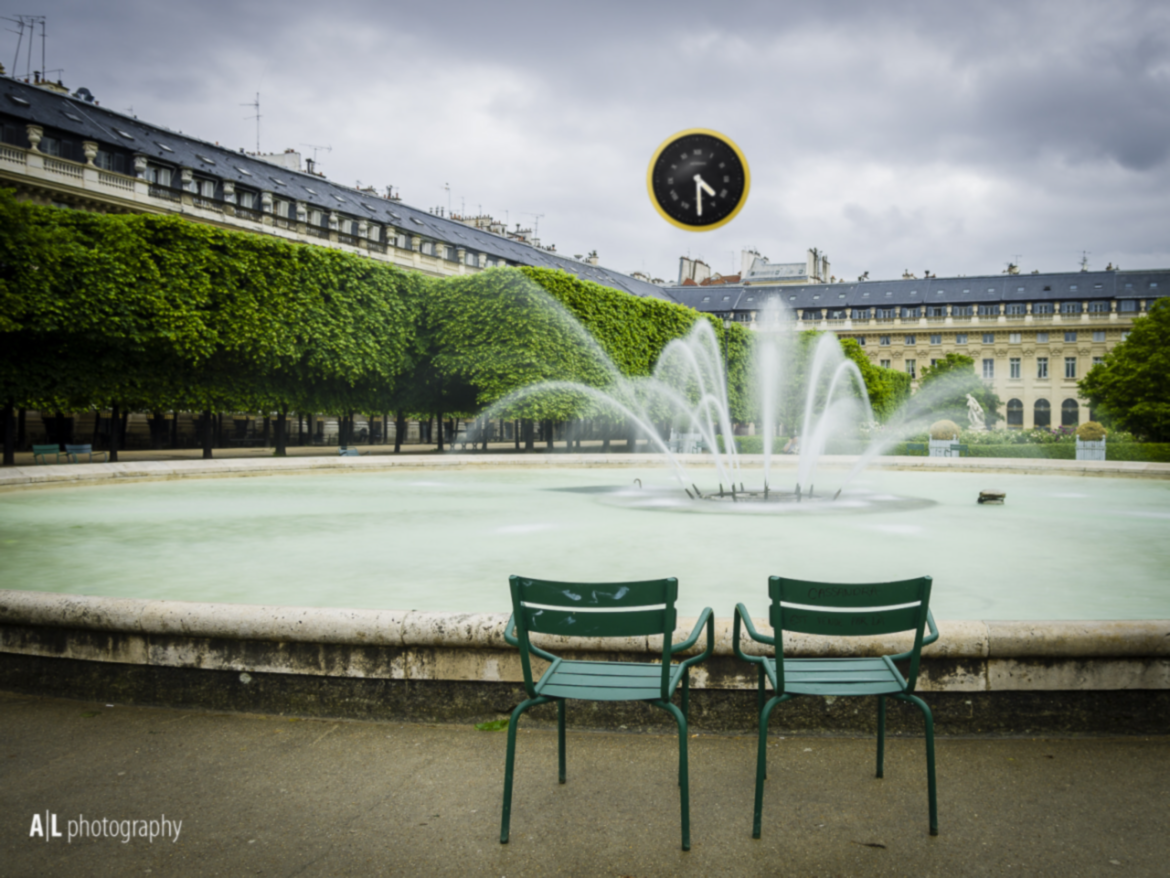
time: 4:30
